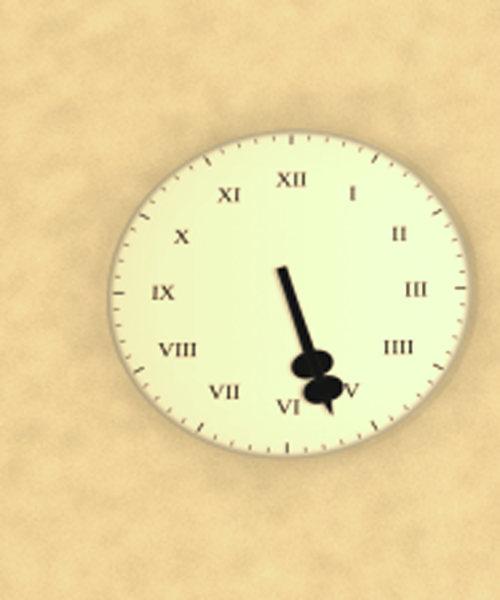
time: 5:27
